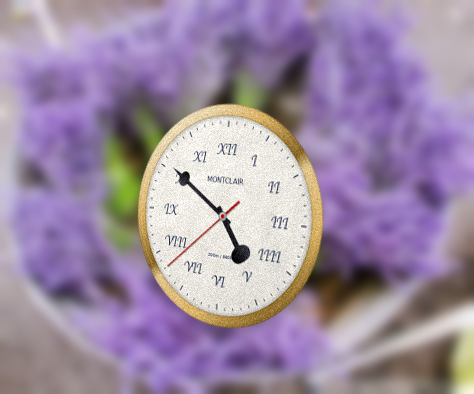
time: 4:50:38
